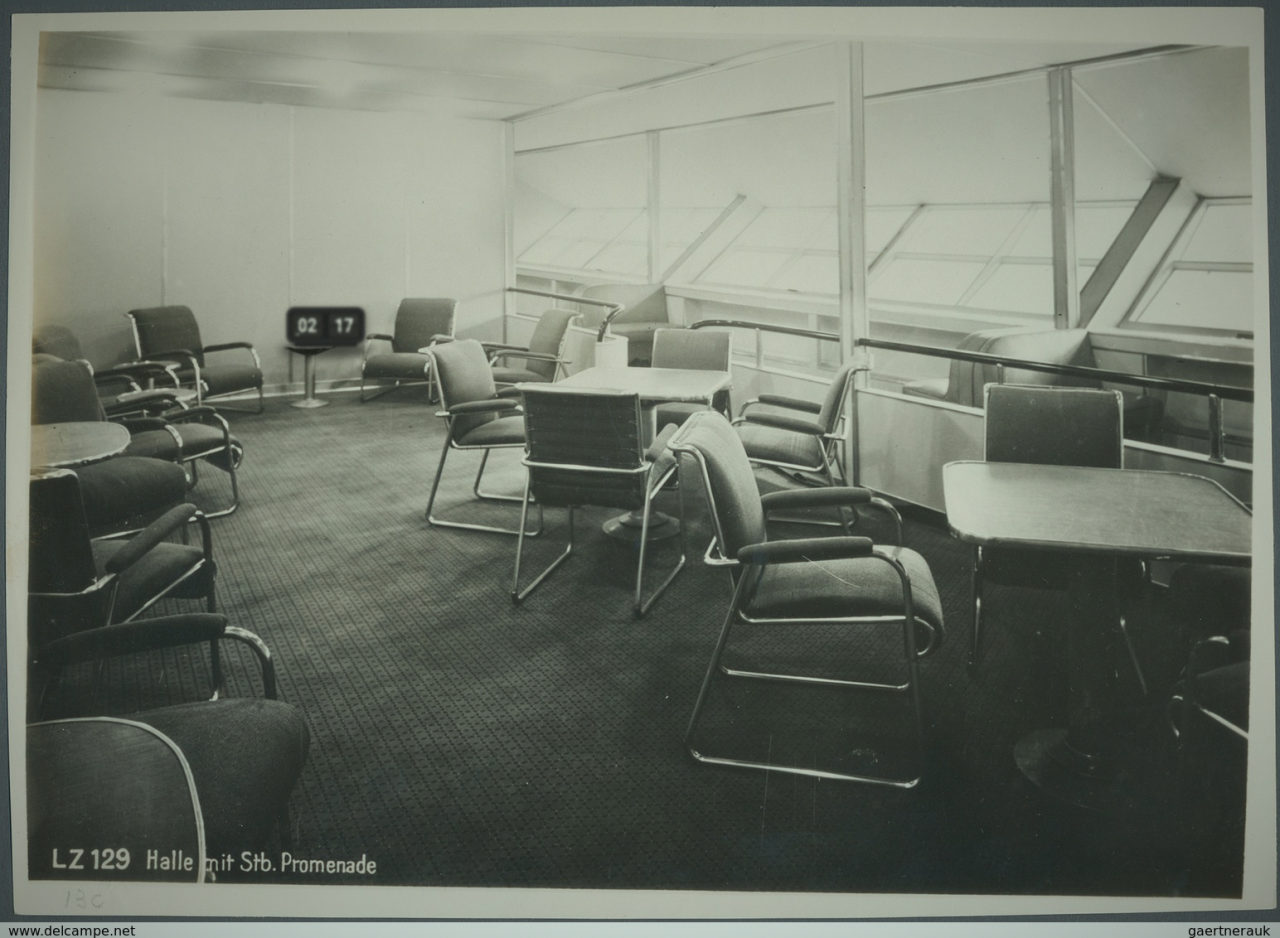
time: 2:17
